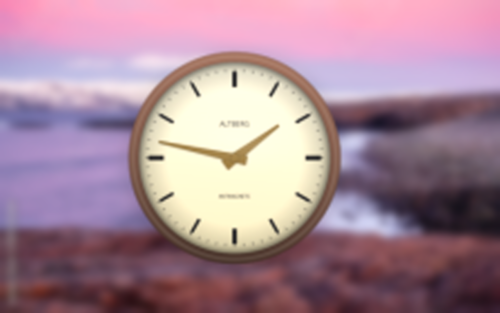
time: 1:47
